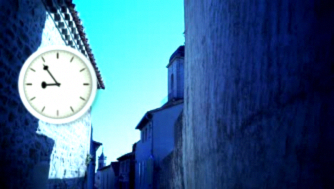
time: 8:54
